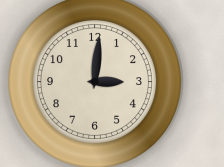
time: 3:01
